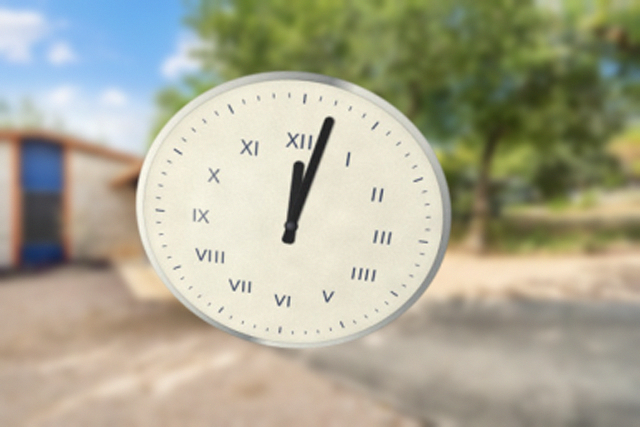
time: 12:02
